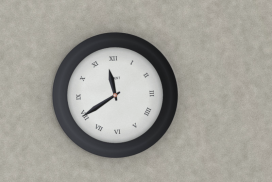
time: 11:40
